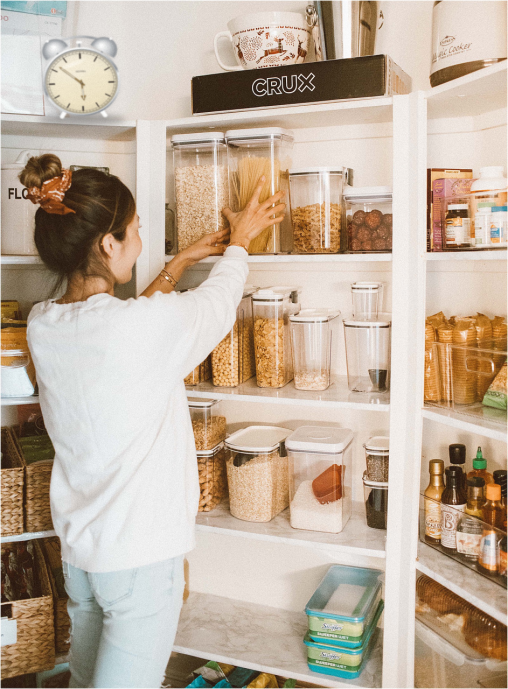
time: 5:52
